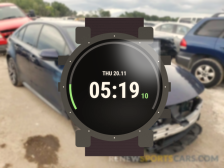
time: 5:19:10
